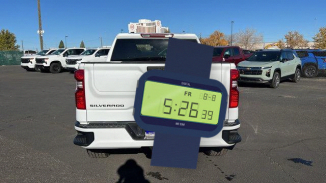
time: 5:26:39
